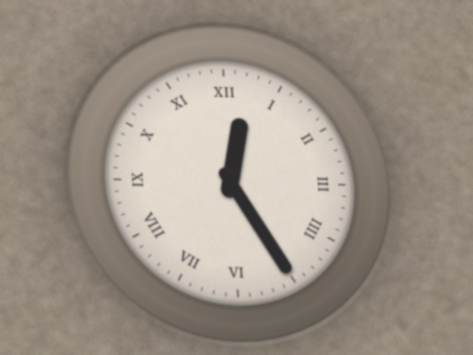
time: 12:25
